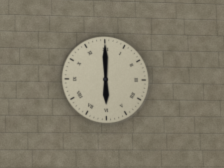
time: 6:00
